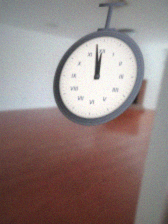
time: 11:58
